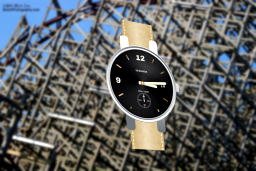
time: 3:14
